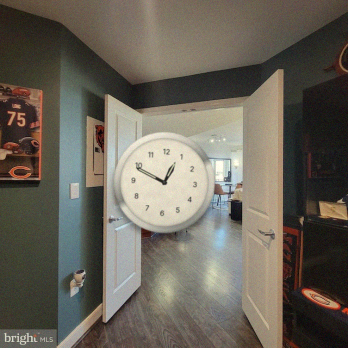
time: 12:49
